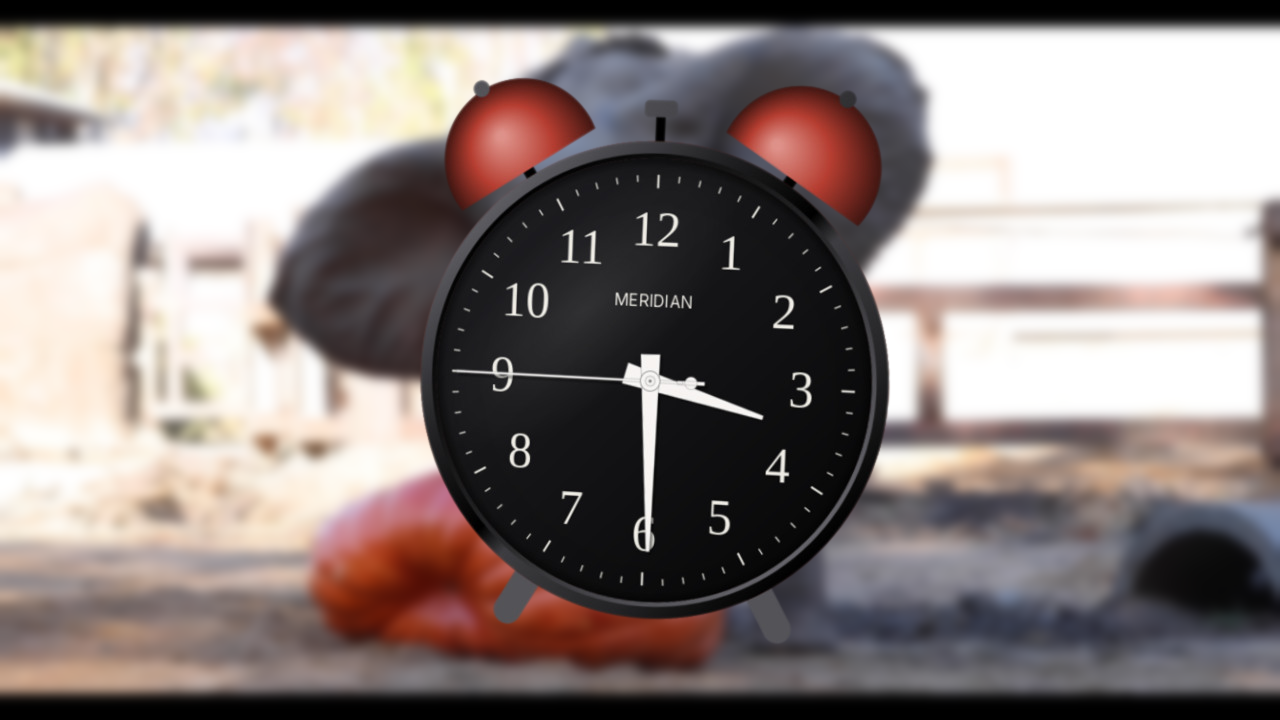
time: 3:29:45
